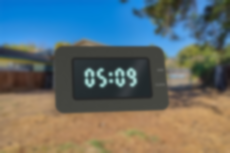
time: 5:09
